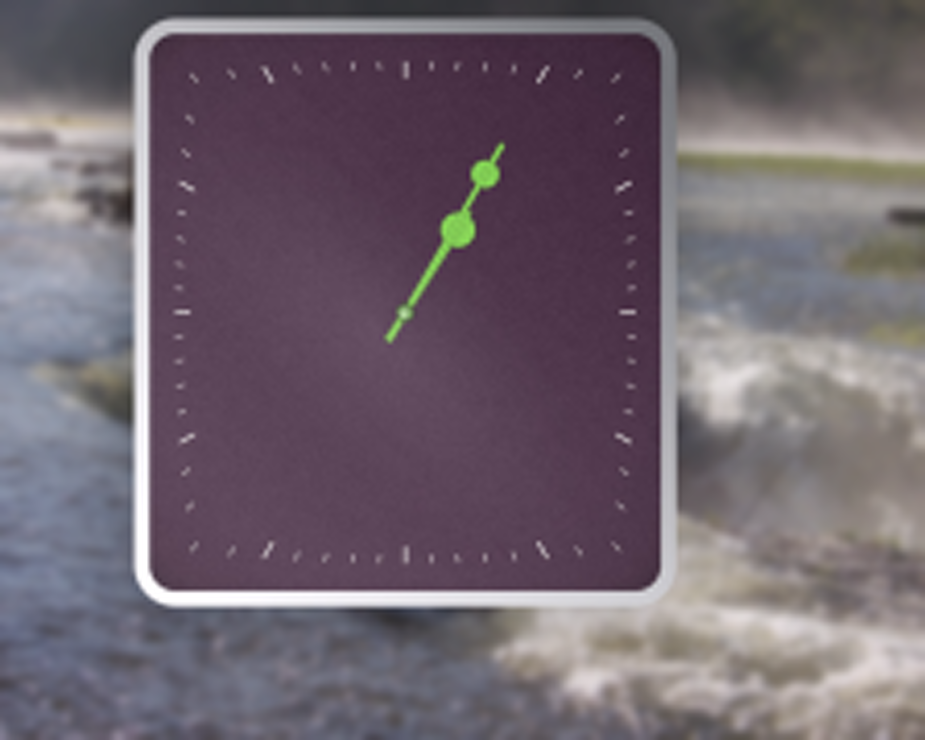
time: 1:05
